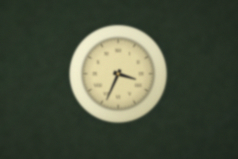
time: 3:34
